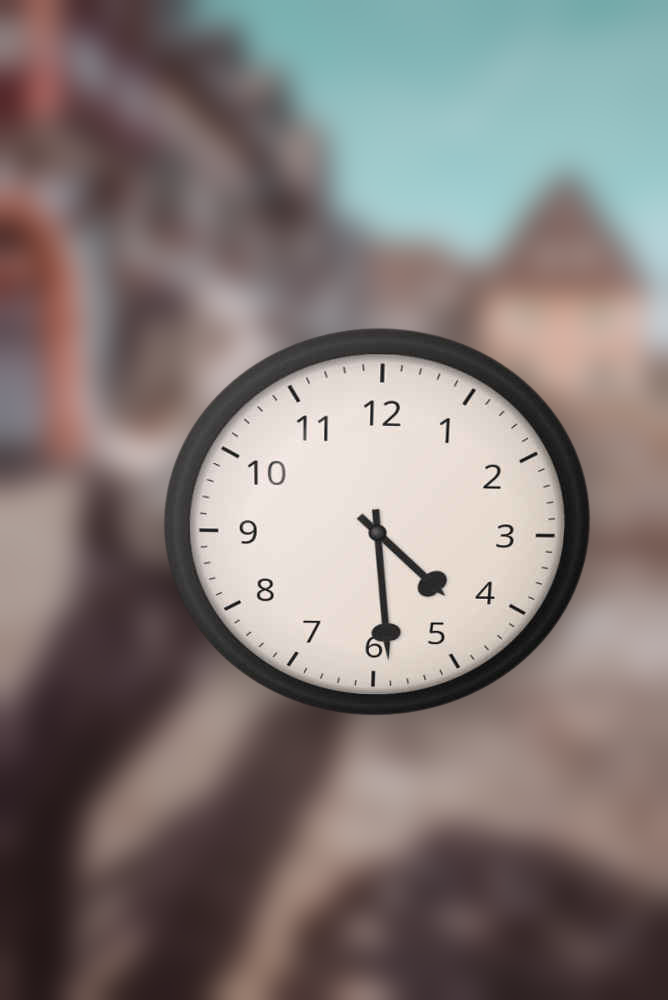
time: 4:29
